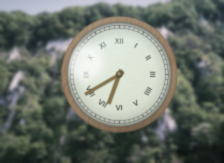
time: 6:40
